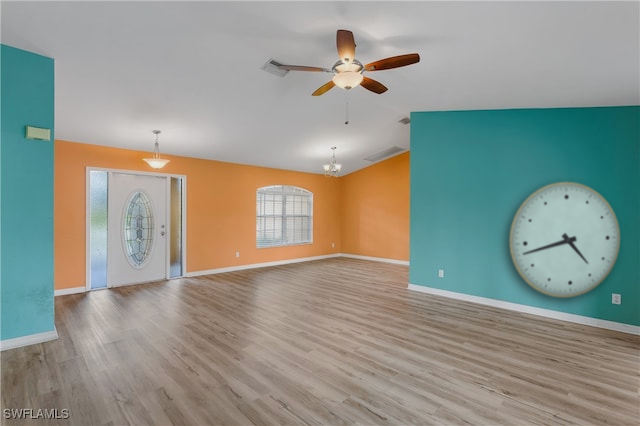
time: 4:43
